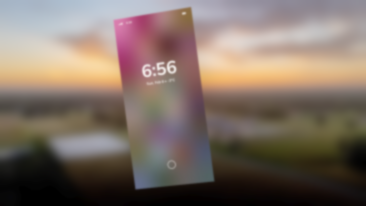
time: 6:56
